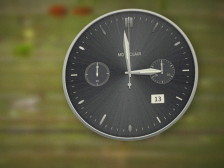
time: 2:59
